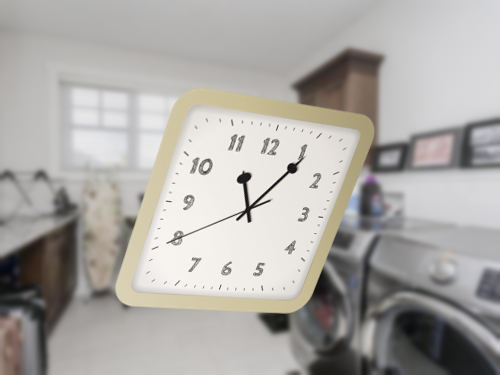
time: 11:05:40
